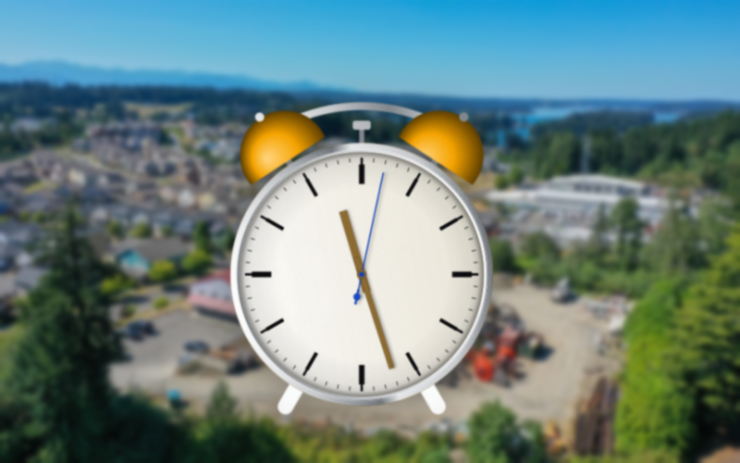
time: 11:27:02
